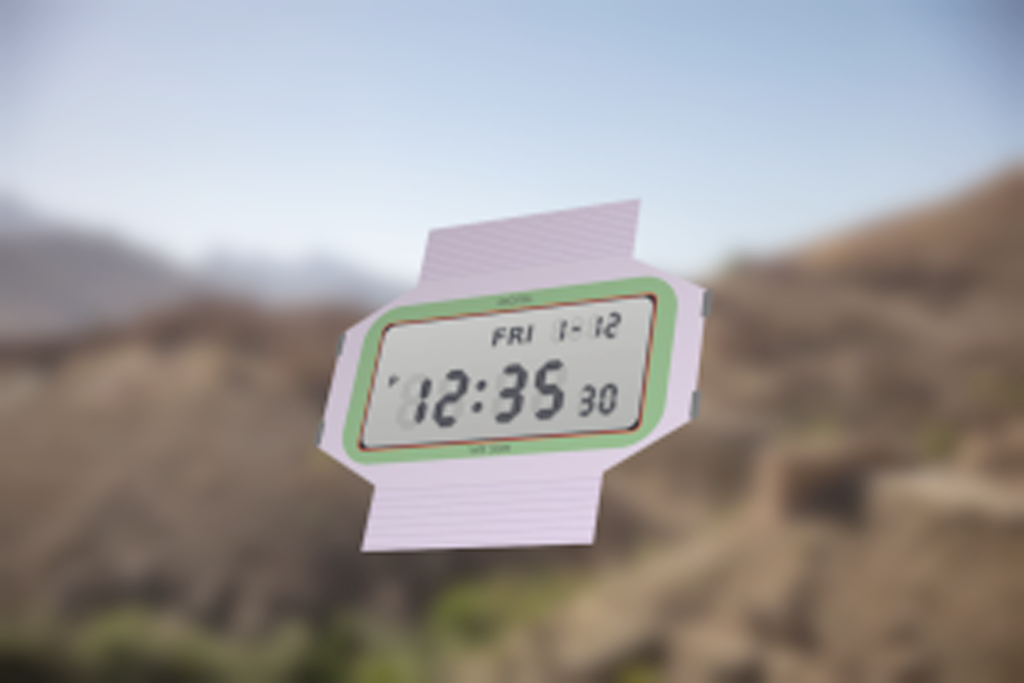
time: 12:35:30
